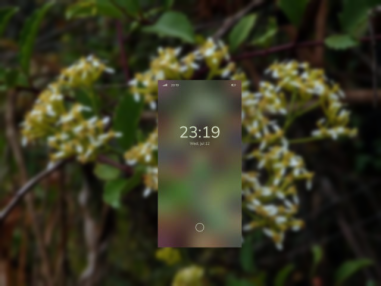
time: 23:19
